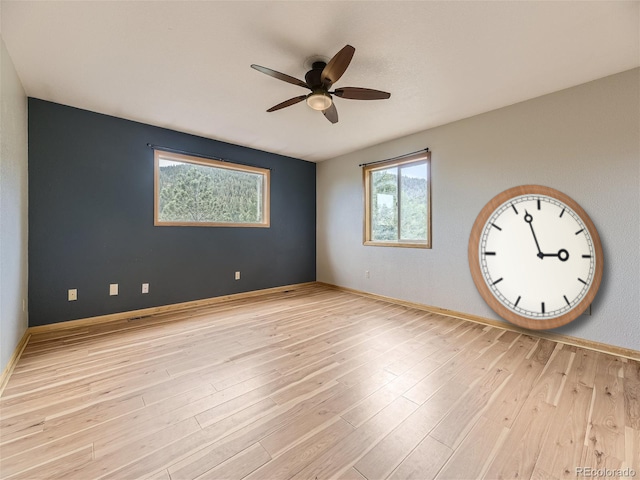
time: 2:57
